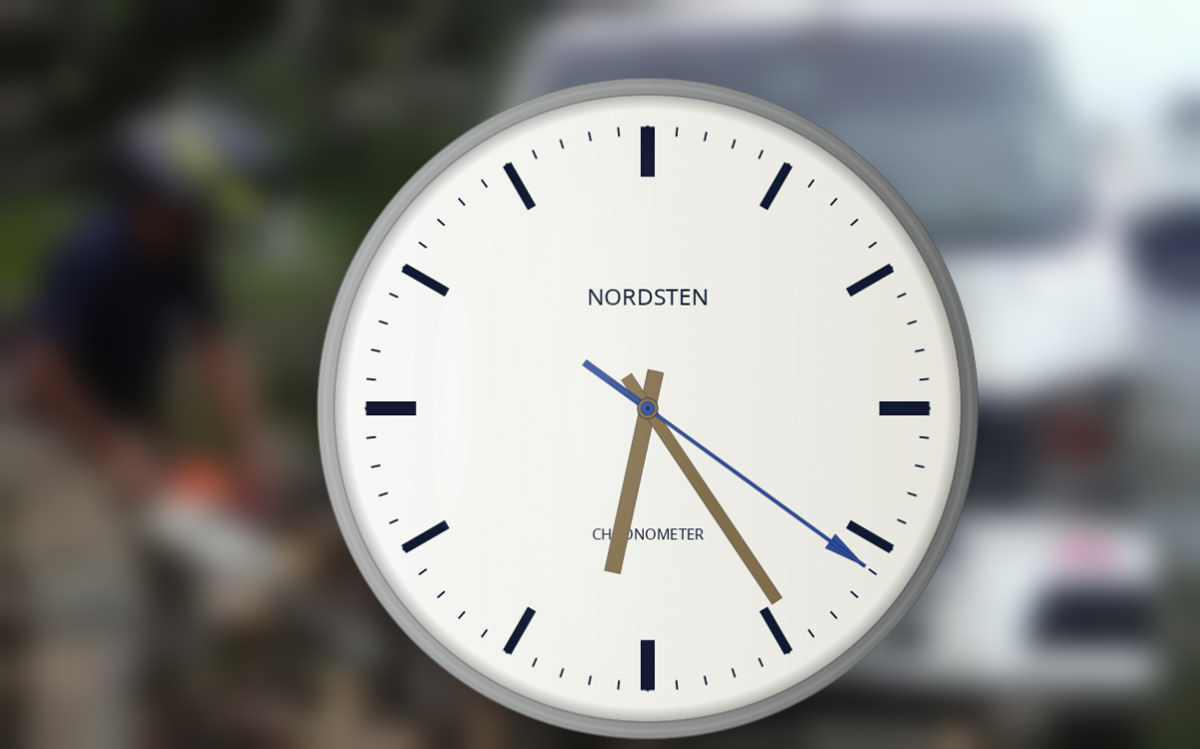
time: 6:24:21
